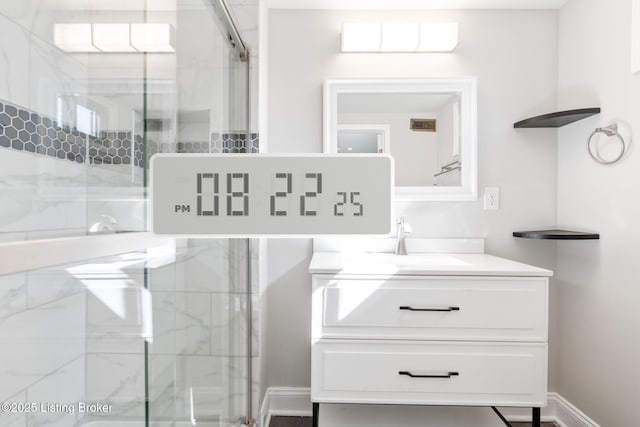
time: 8:22:25
